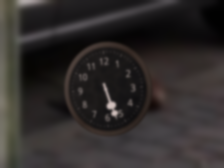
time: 5:27
